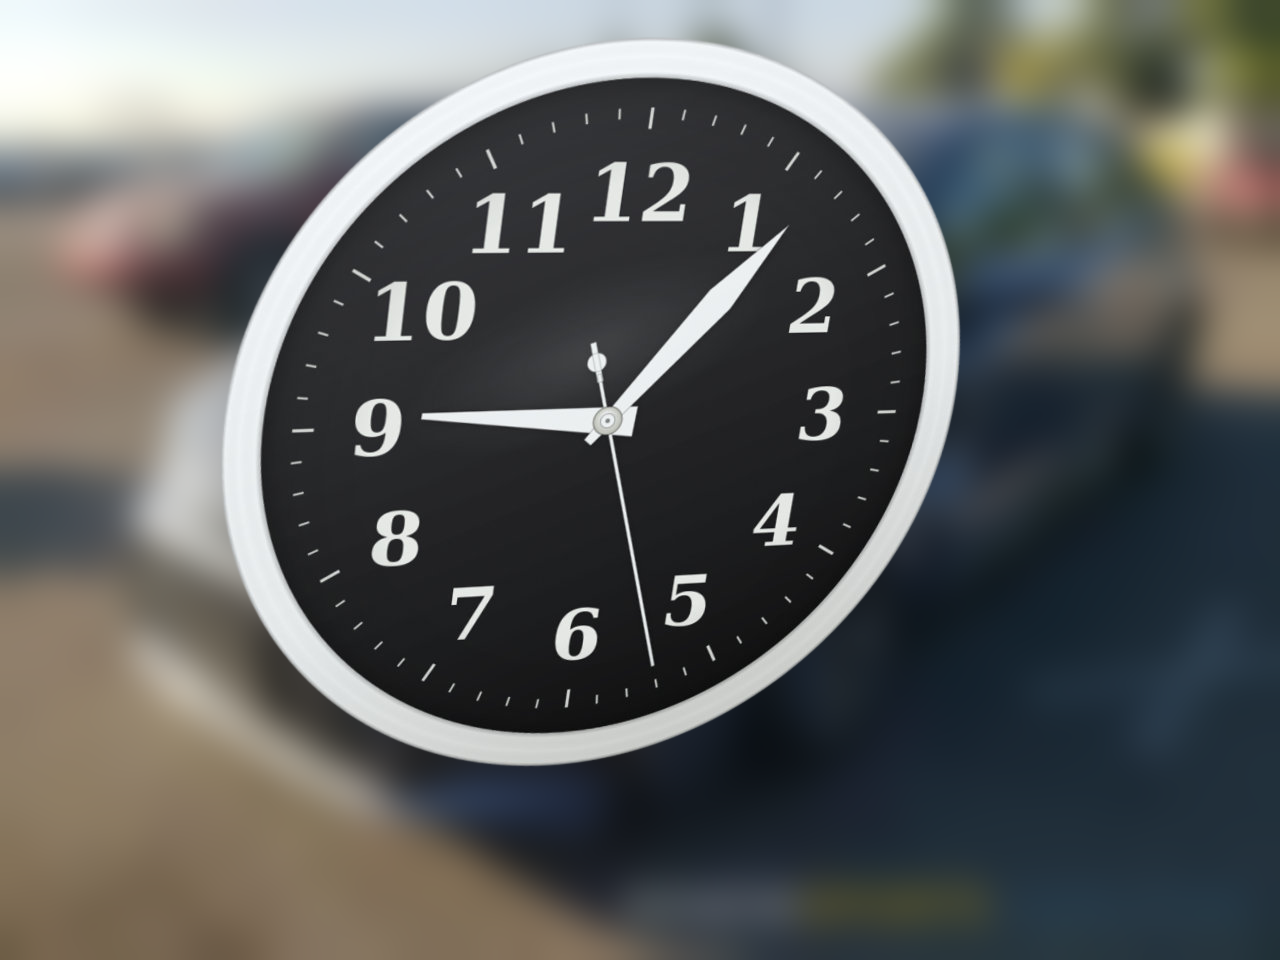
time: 9:06:27
